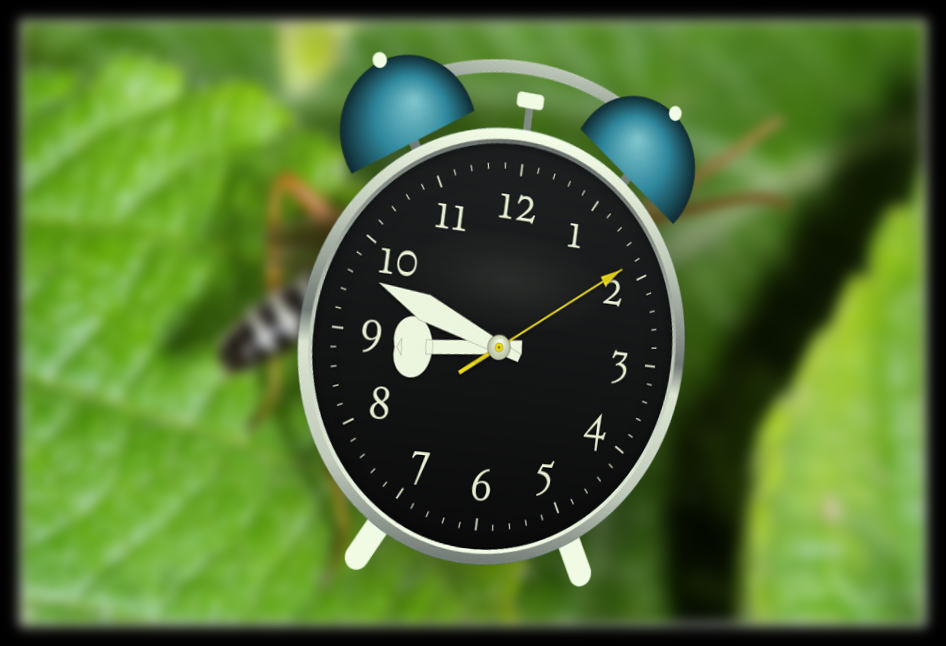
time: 8:48:09
